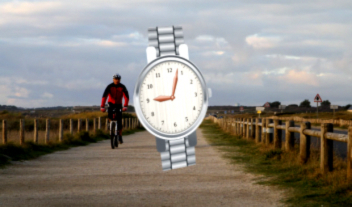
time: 9:03
